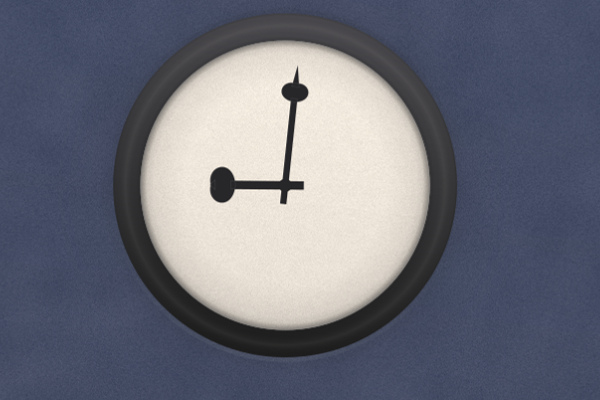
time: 9:01
